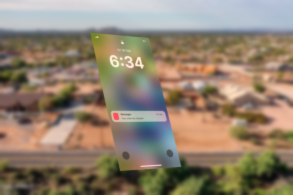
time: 6:34
